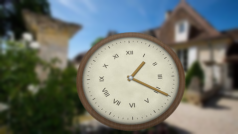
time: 1:20
